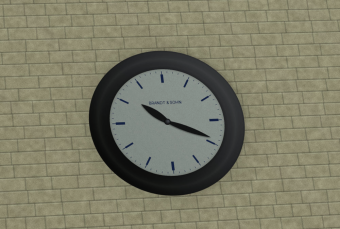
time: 10:19
